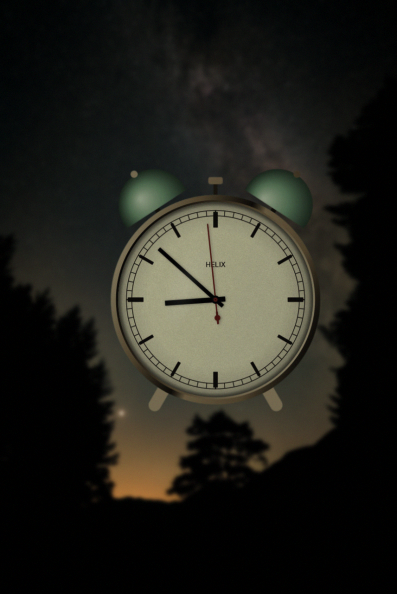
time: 8:51:59
